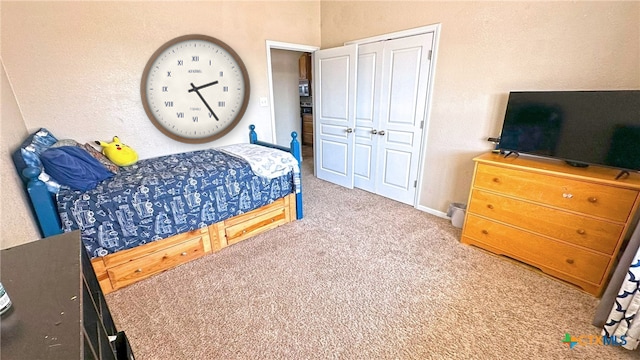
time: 2:24
